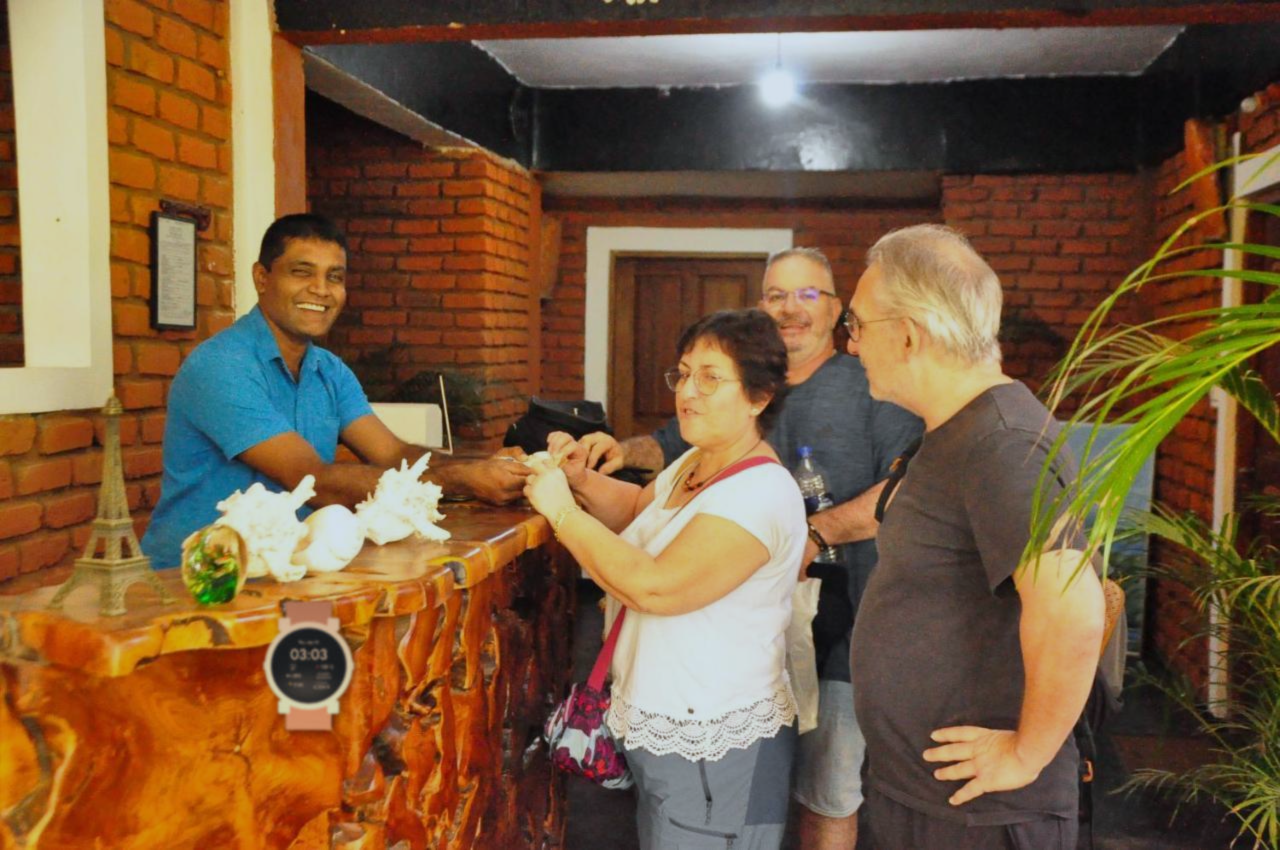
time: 3:03
